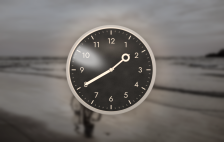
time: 1:40
